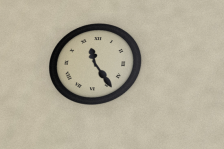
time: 11:24
